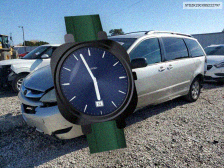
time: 5:57
